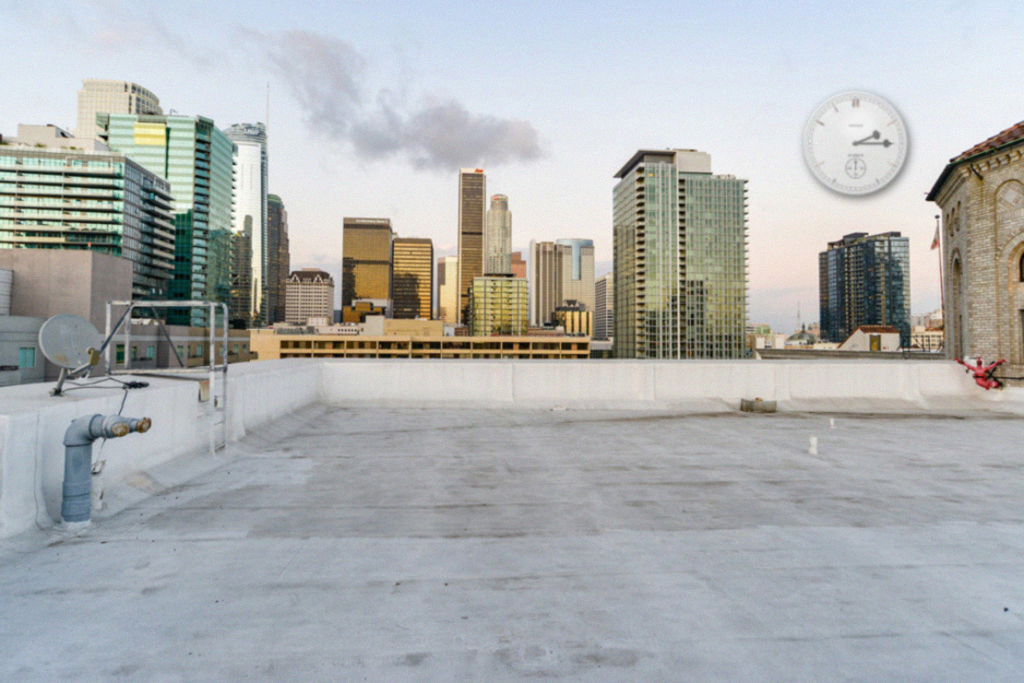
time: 2:15
